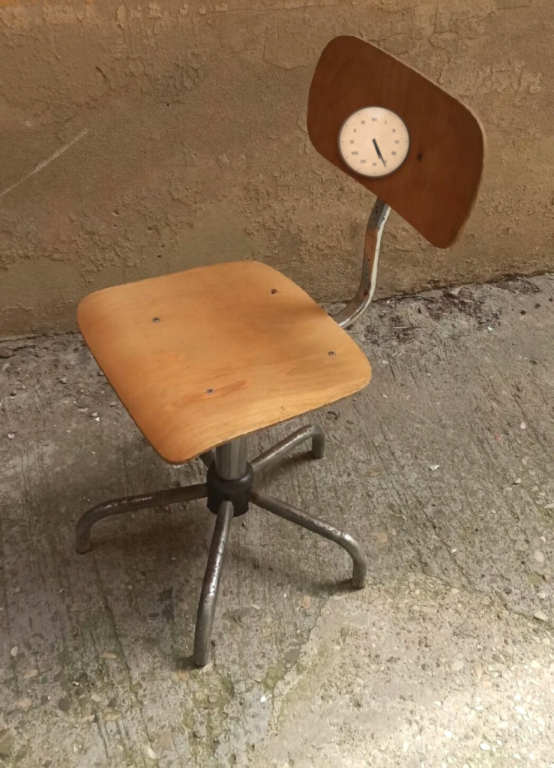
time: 5:26
